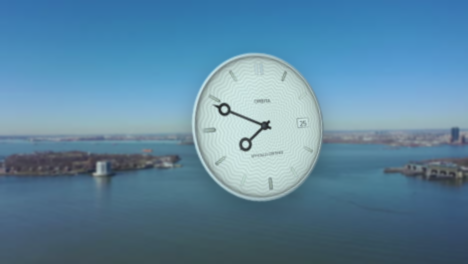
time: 7:49
